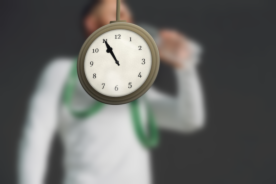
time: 10:55
